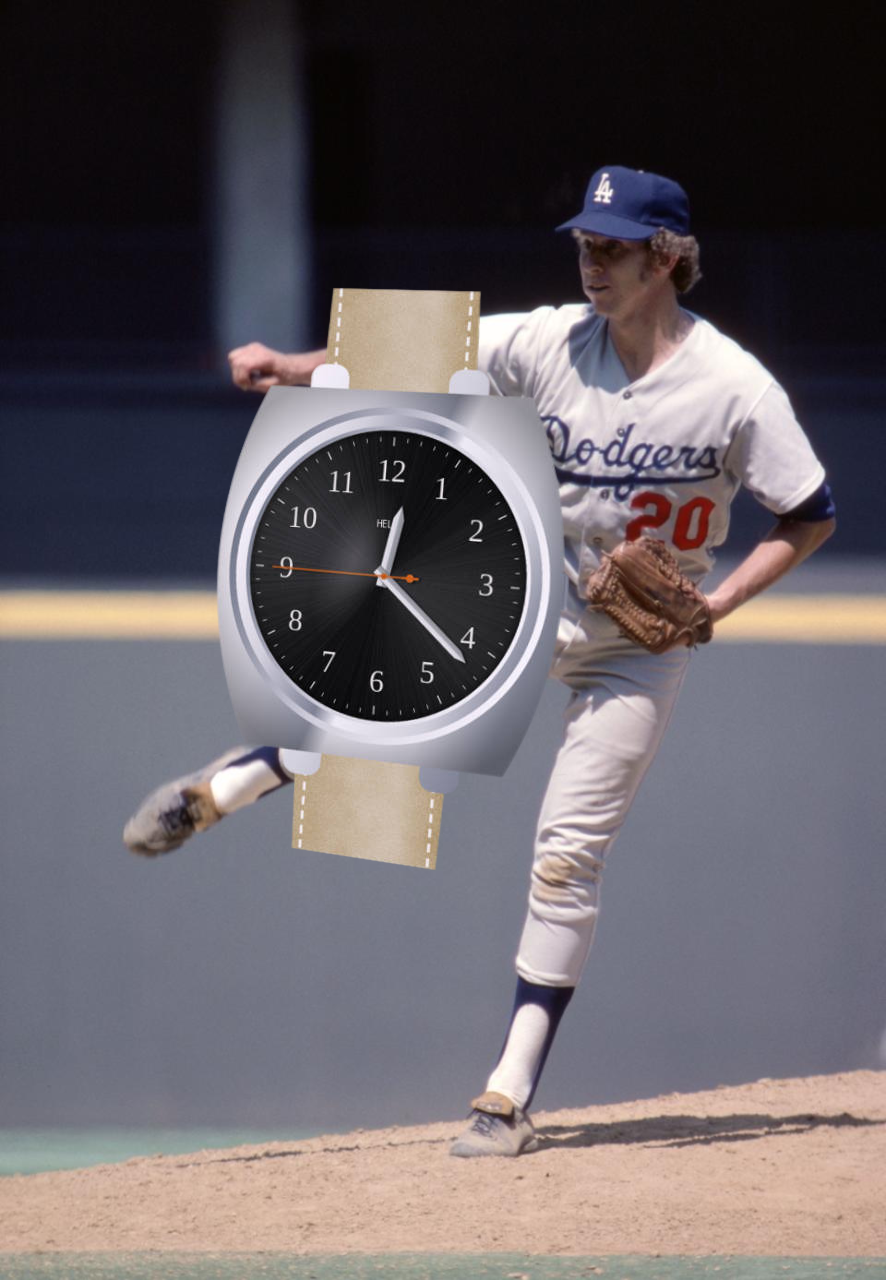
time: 12:21:45
